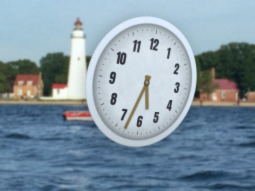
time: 5:33
